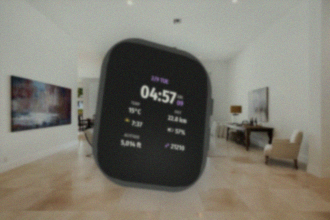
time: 4:57
